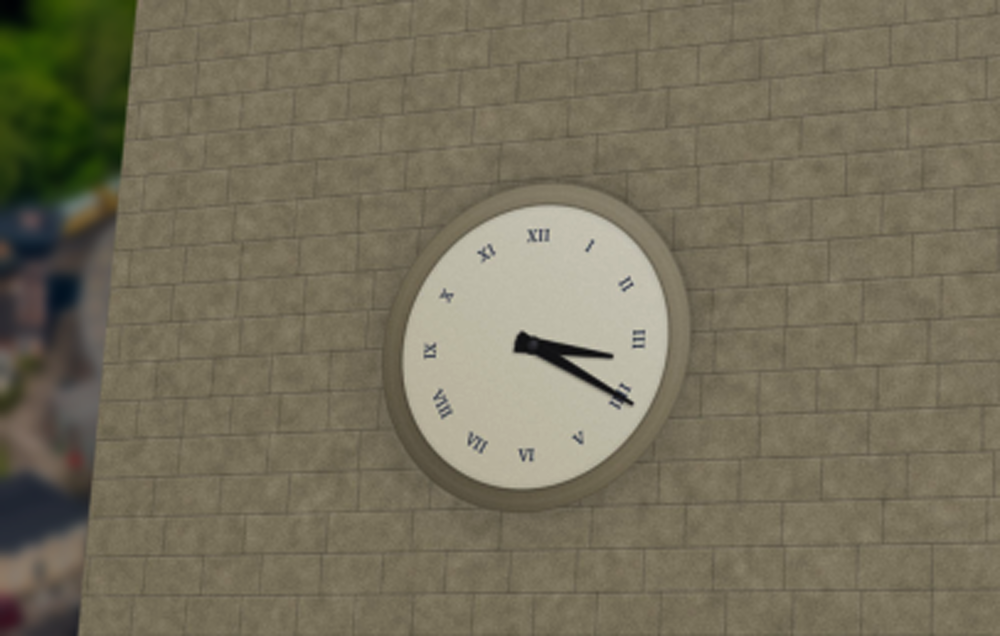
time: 3:20
